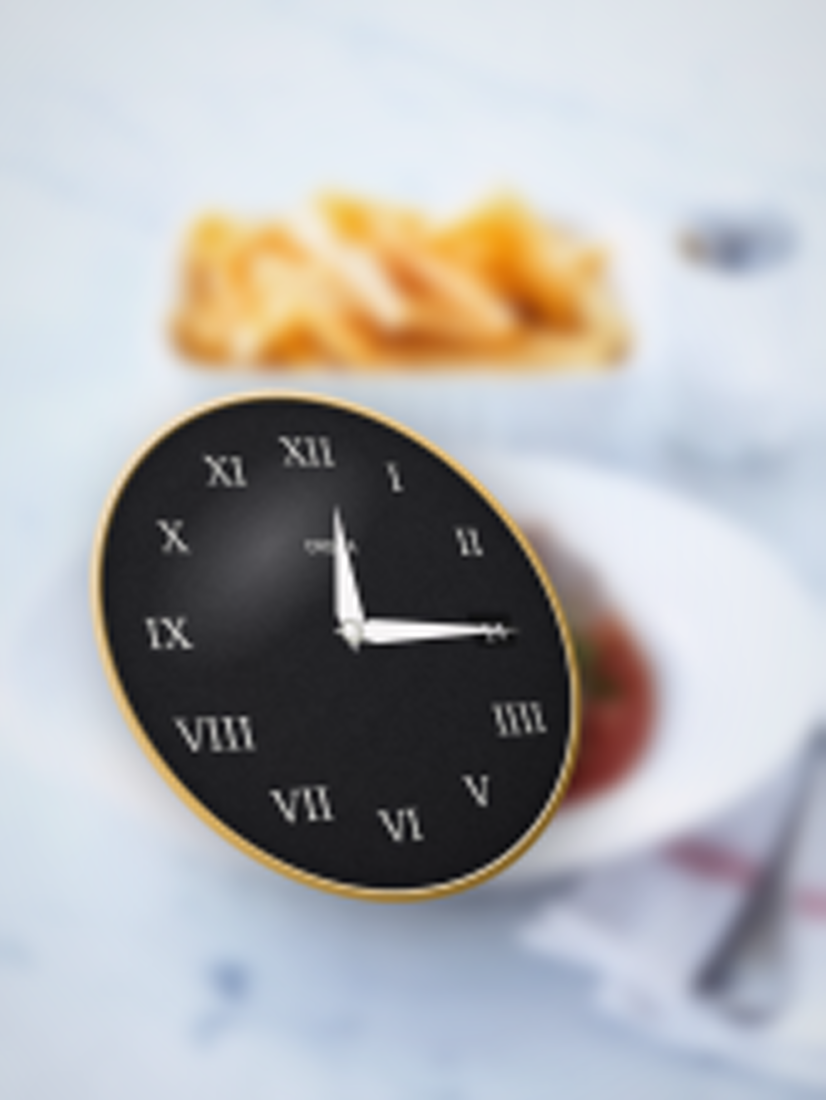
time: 12:15
